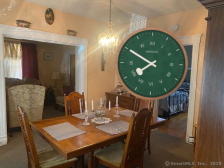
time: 7:50
